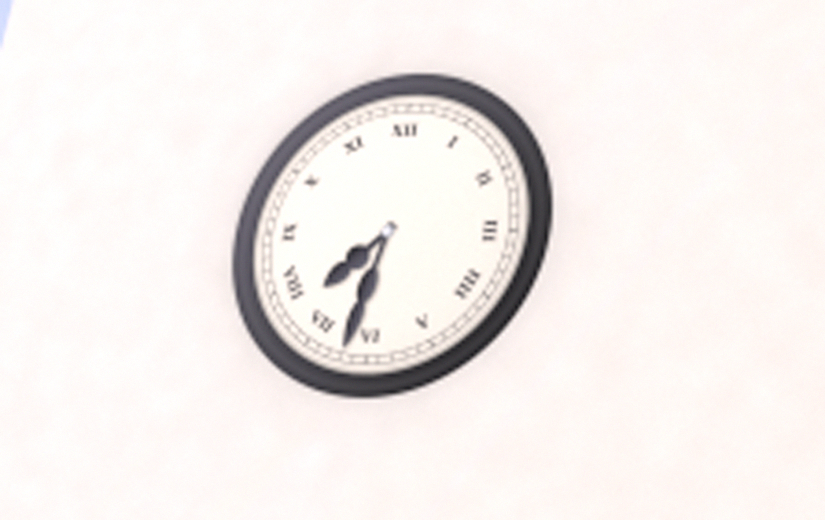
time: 7:32
